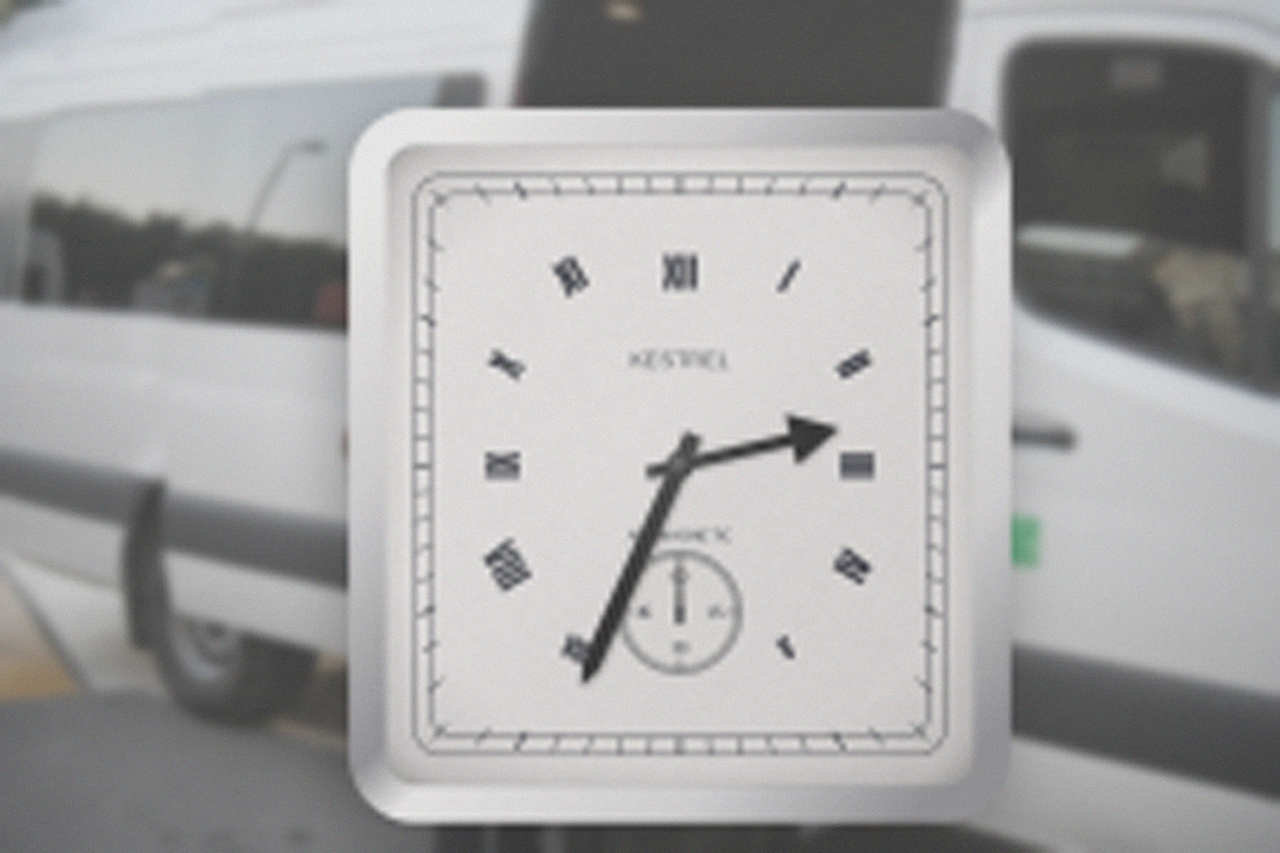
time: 2:34
